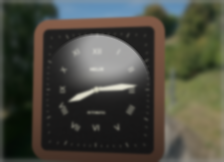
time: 8:14
